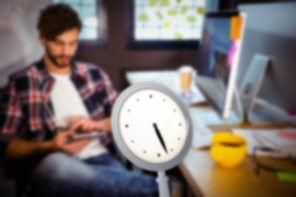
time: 5:27
